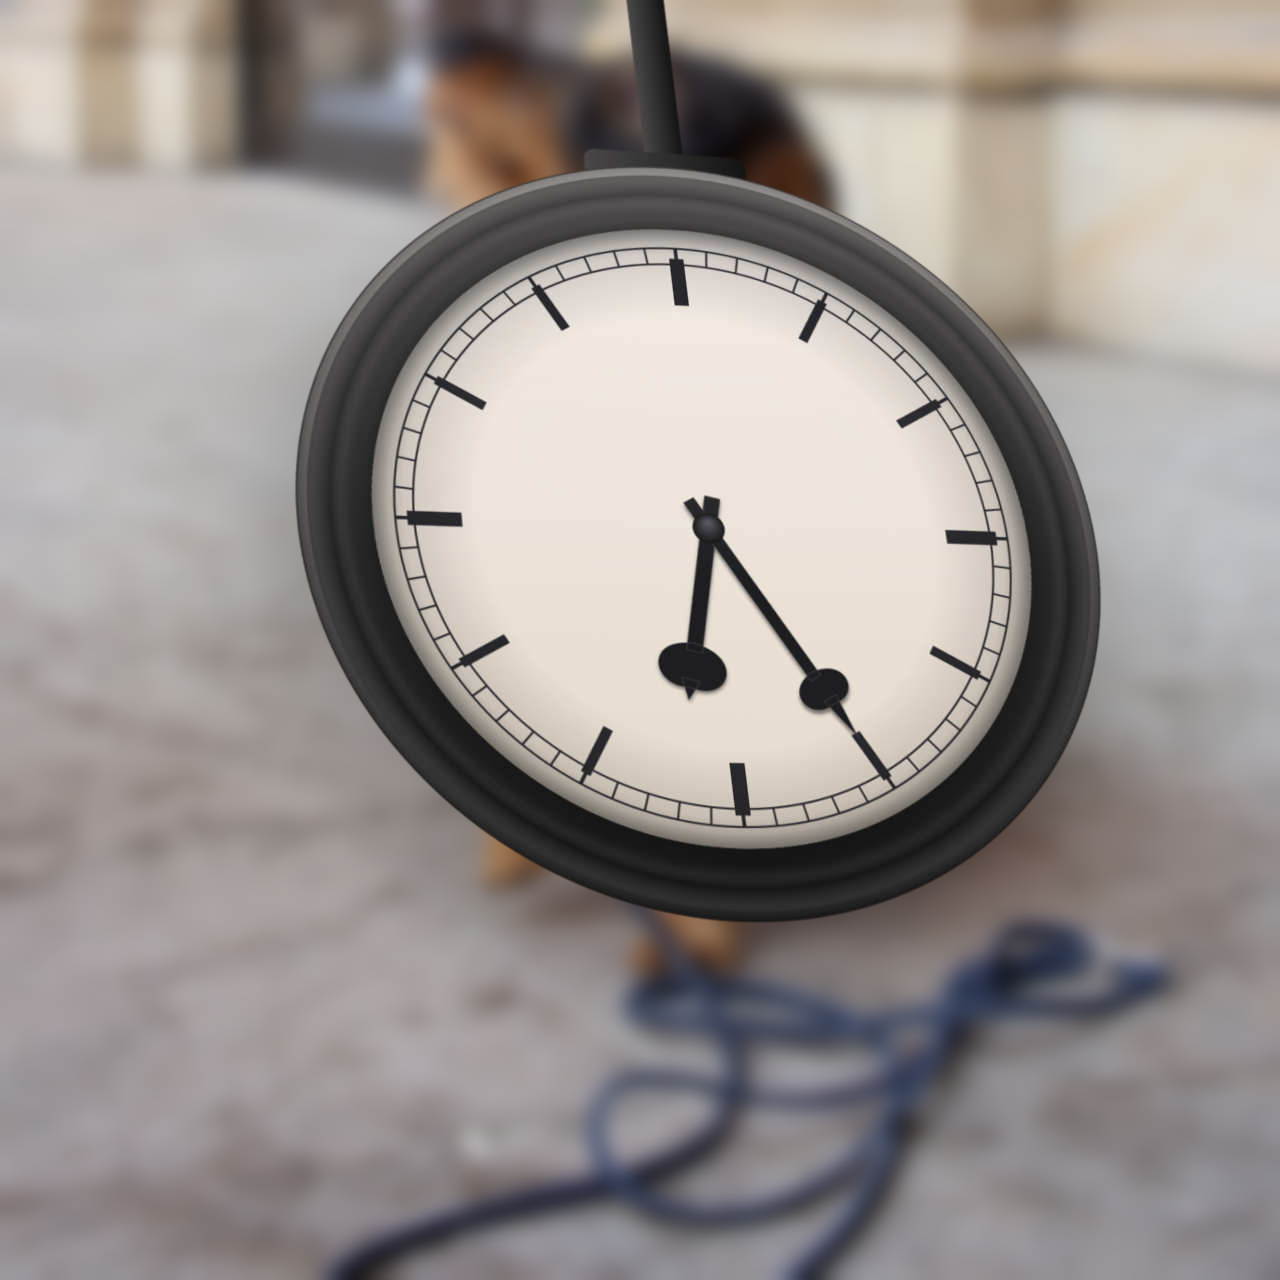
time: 6:25
